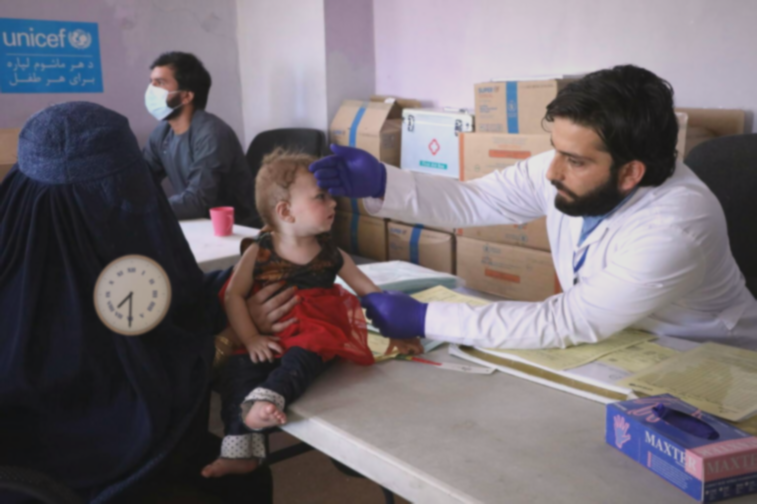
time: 7:30
